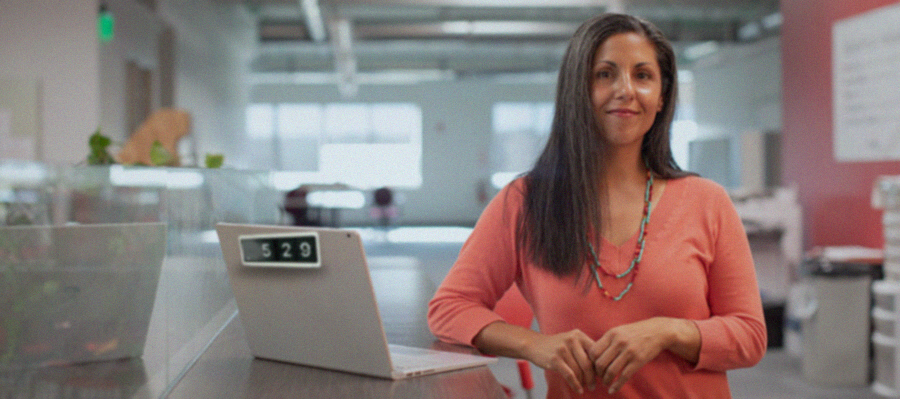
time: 5:29
